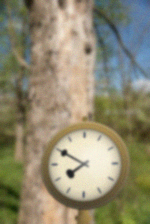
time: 7:50
